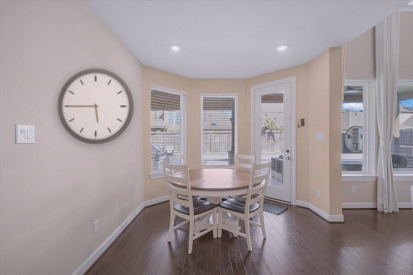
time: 5:45
